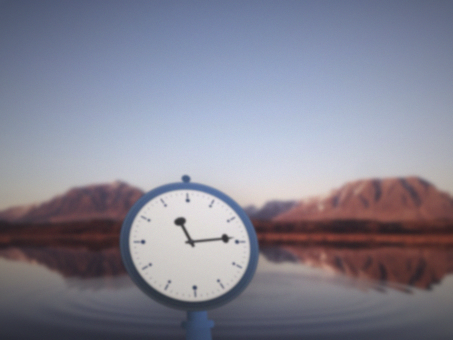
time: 11:14
